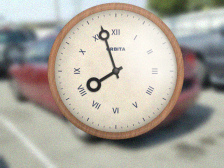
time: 7:57
